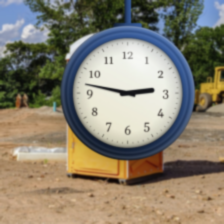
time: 2:47
